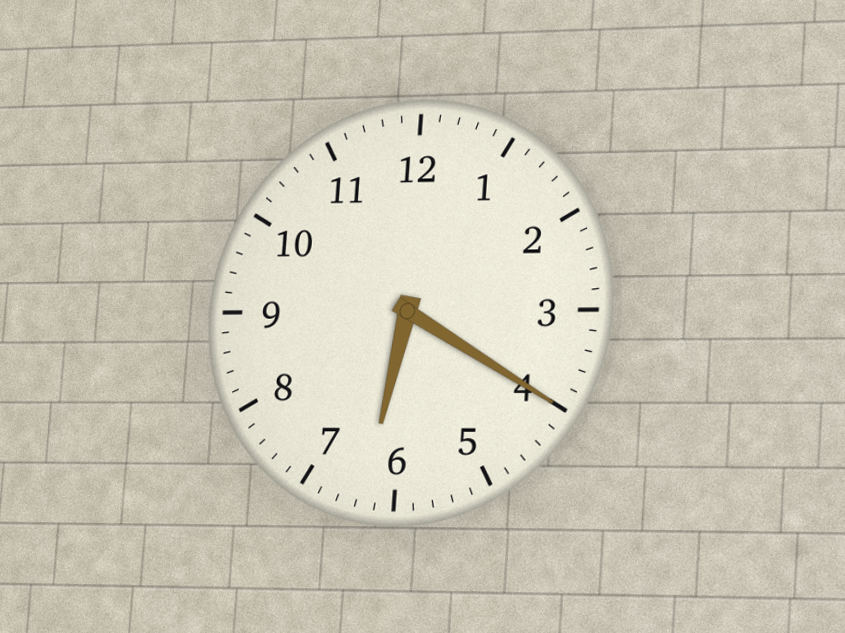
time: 6:20
